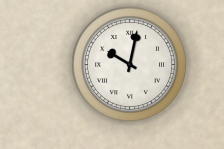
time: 10:02
